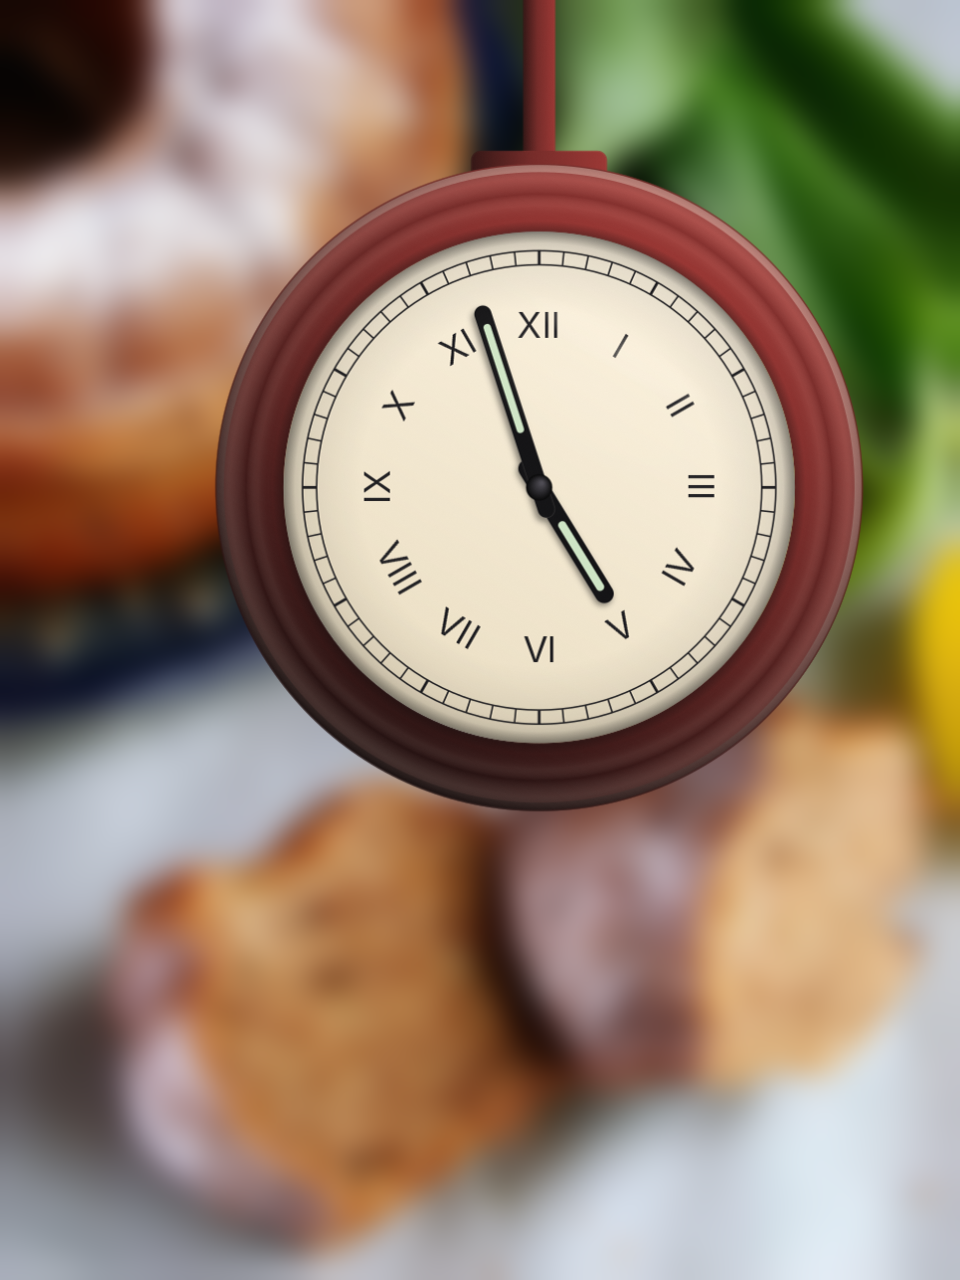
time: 4:57
